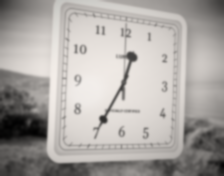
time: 12:35:00
